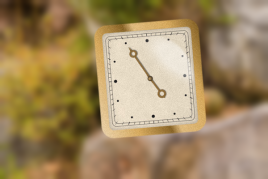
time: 4:55
